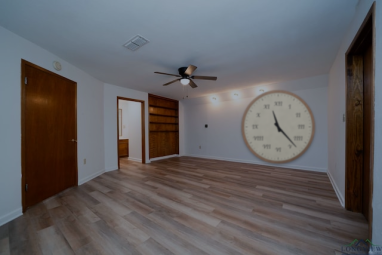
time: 11:23
